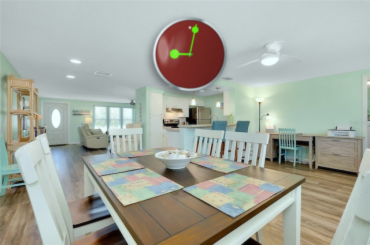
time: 9:02
